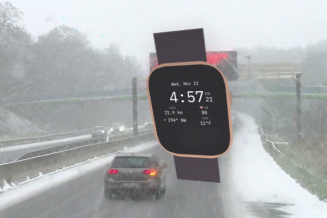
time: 4:57
